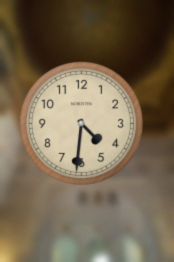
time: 4:31
